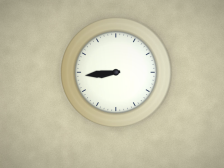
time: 8:44
